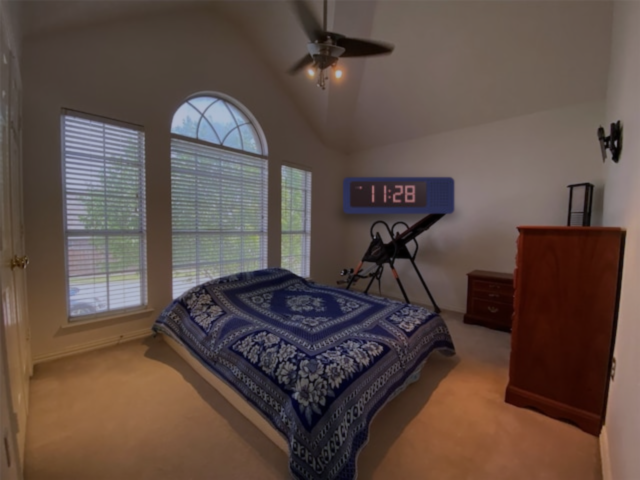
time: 11:28
